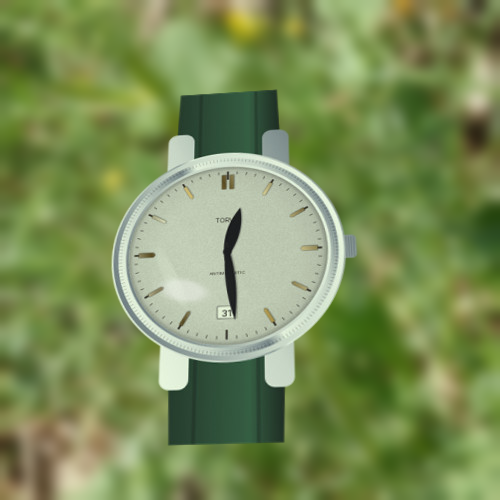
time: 12:29
